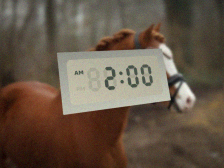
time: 2:00
